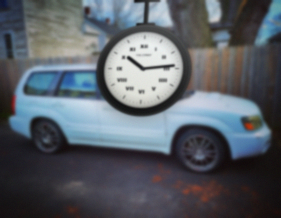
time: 10:14
